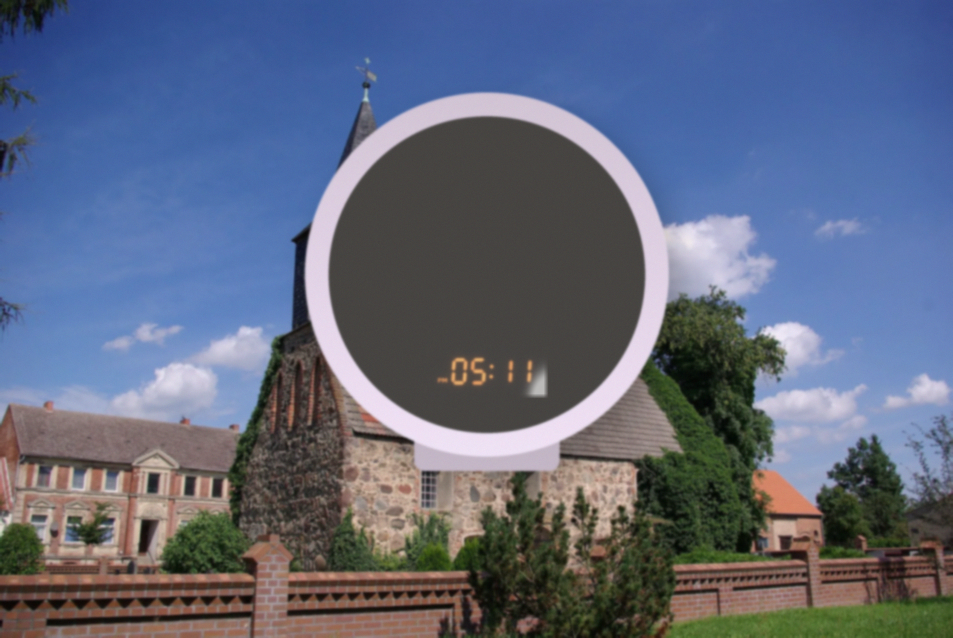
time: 5:11
